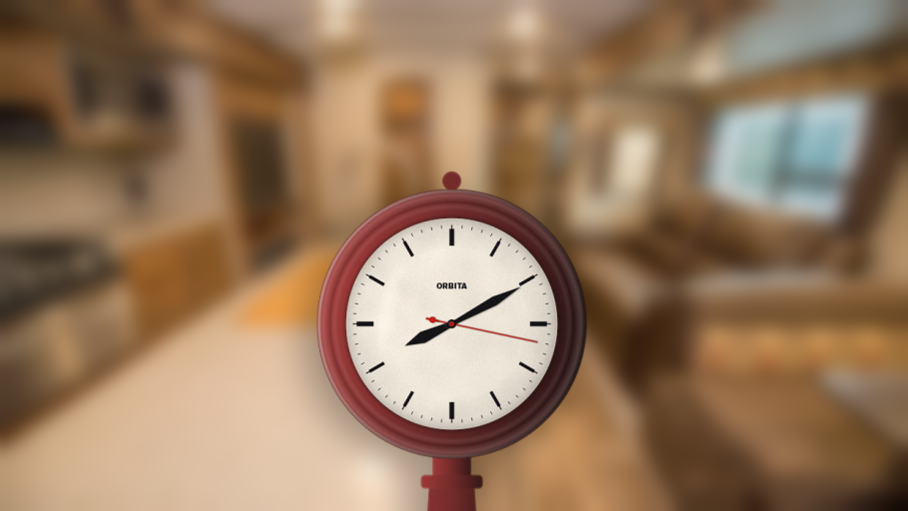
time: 8:10:17
